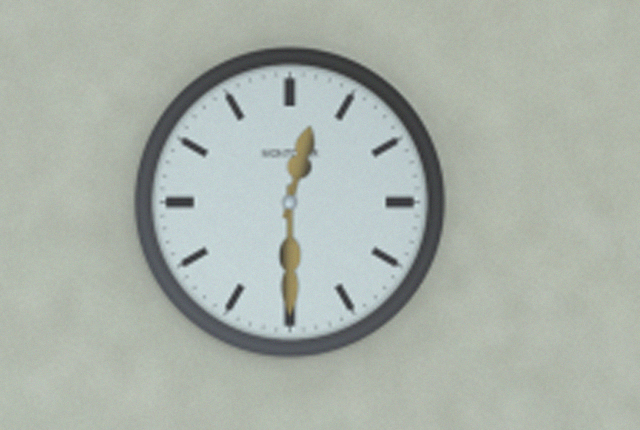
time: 12:30
